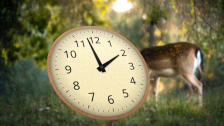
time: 1:58
